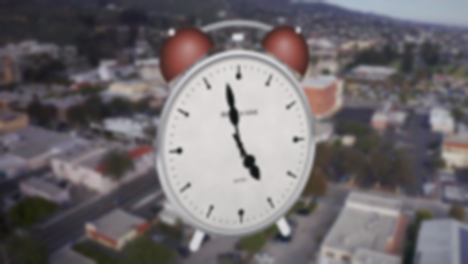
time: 4:58
